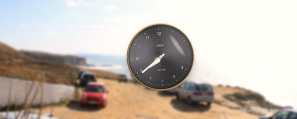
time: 7:39
